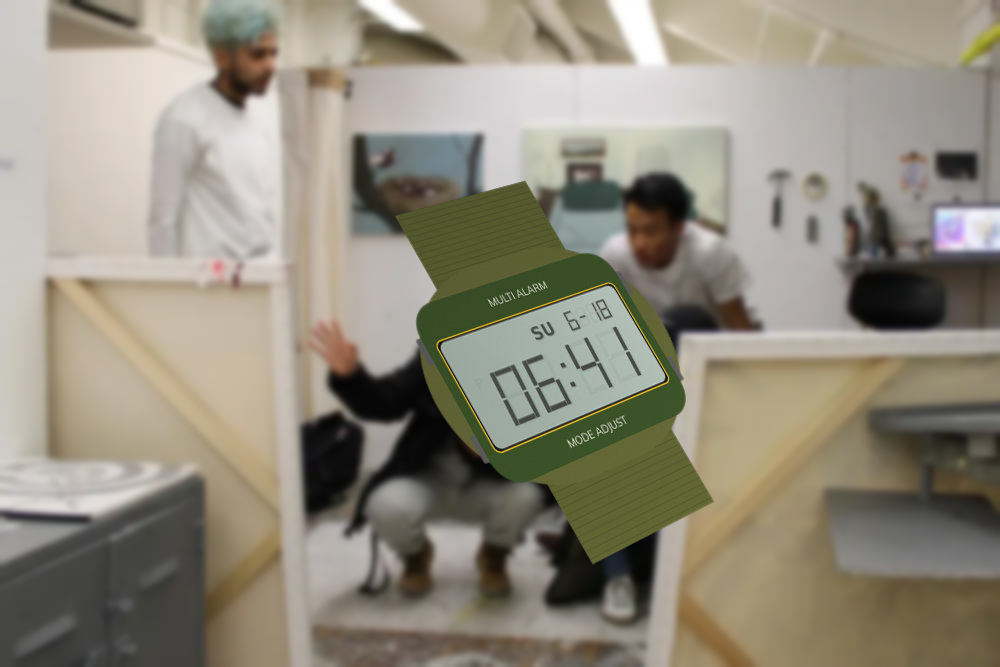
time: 6:41
